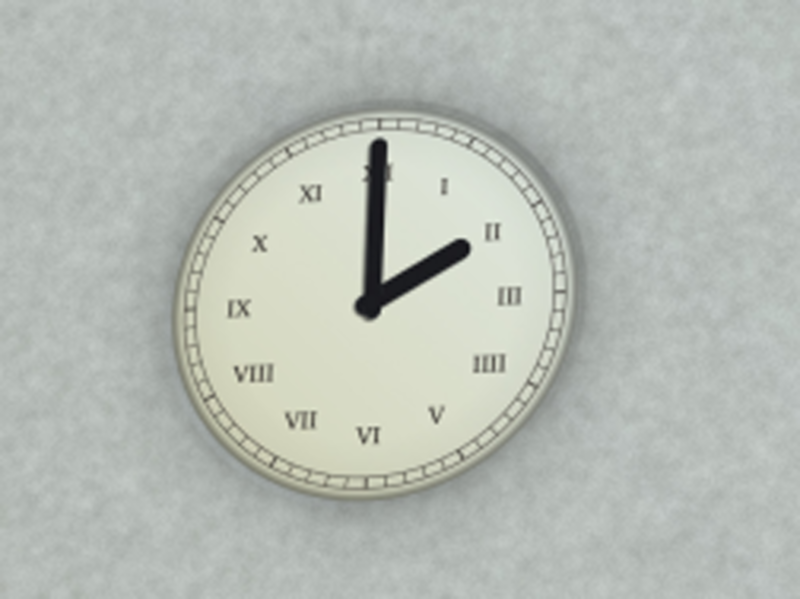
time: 2:00
